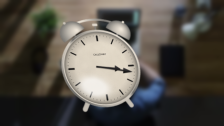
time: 3:17
